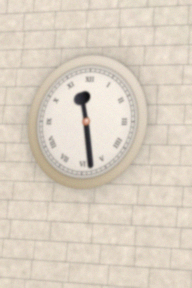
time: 11:28
